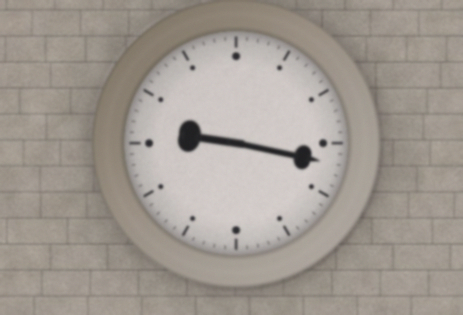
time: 9:17
